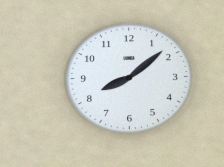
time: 8:08
